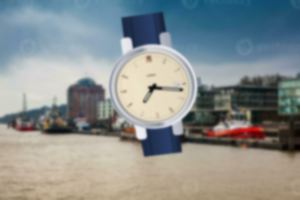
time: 7:17
